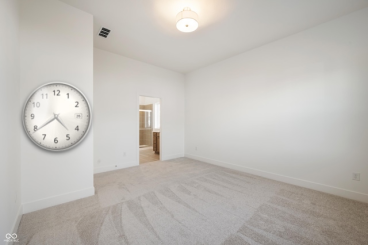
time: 4:39
